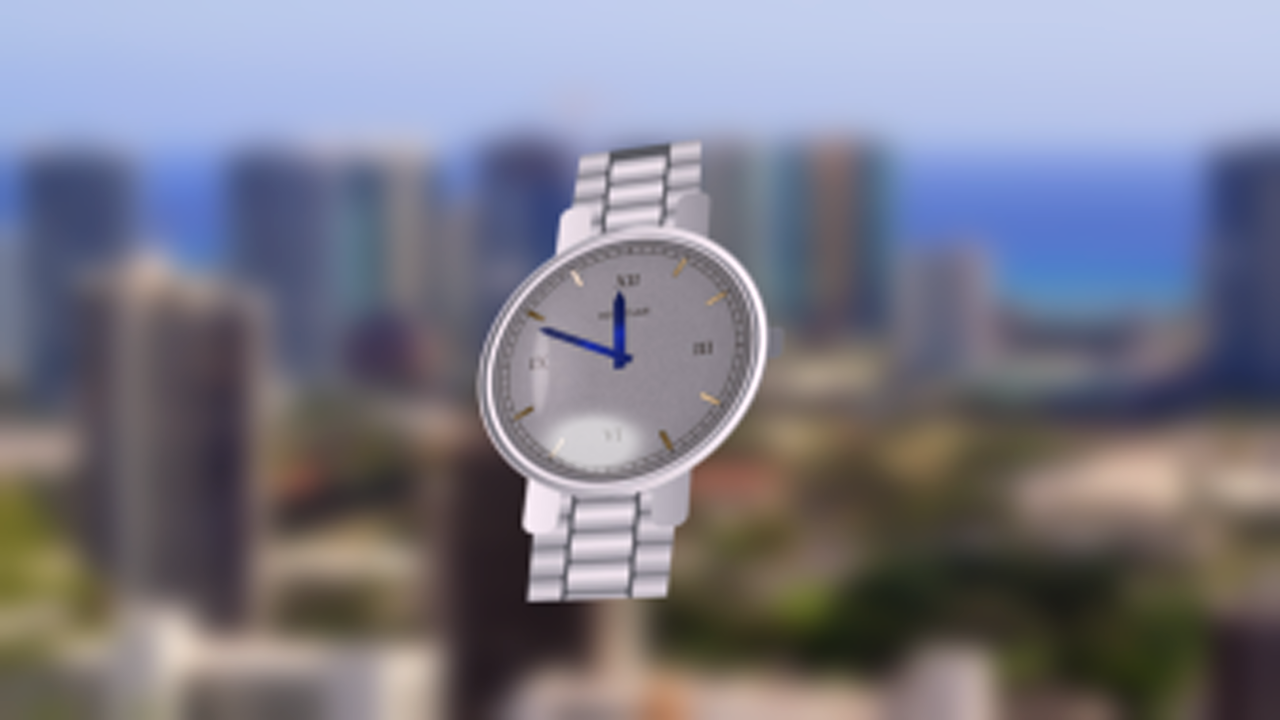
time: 11:49
